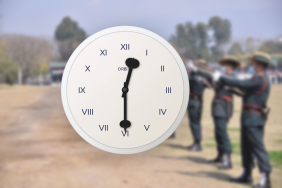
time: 12:30
